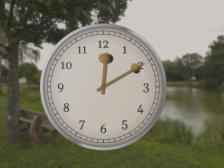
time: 12:10
